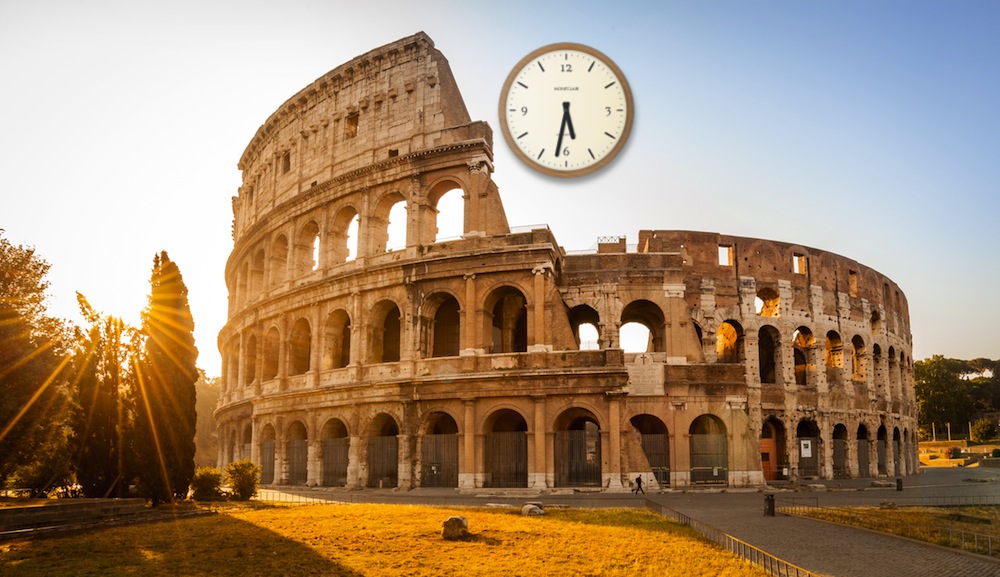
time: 5:32
